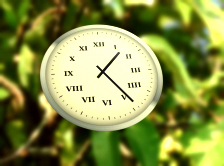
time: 1:24
